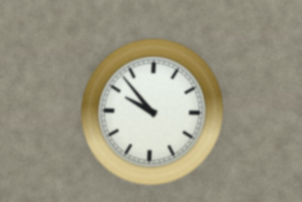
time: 9:53
